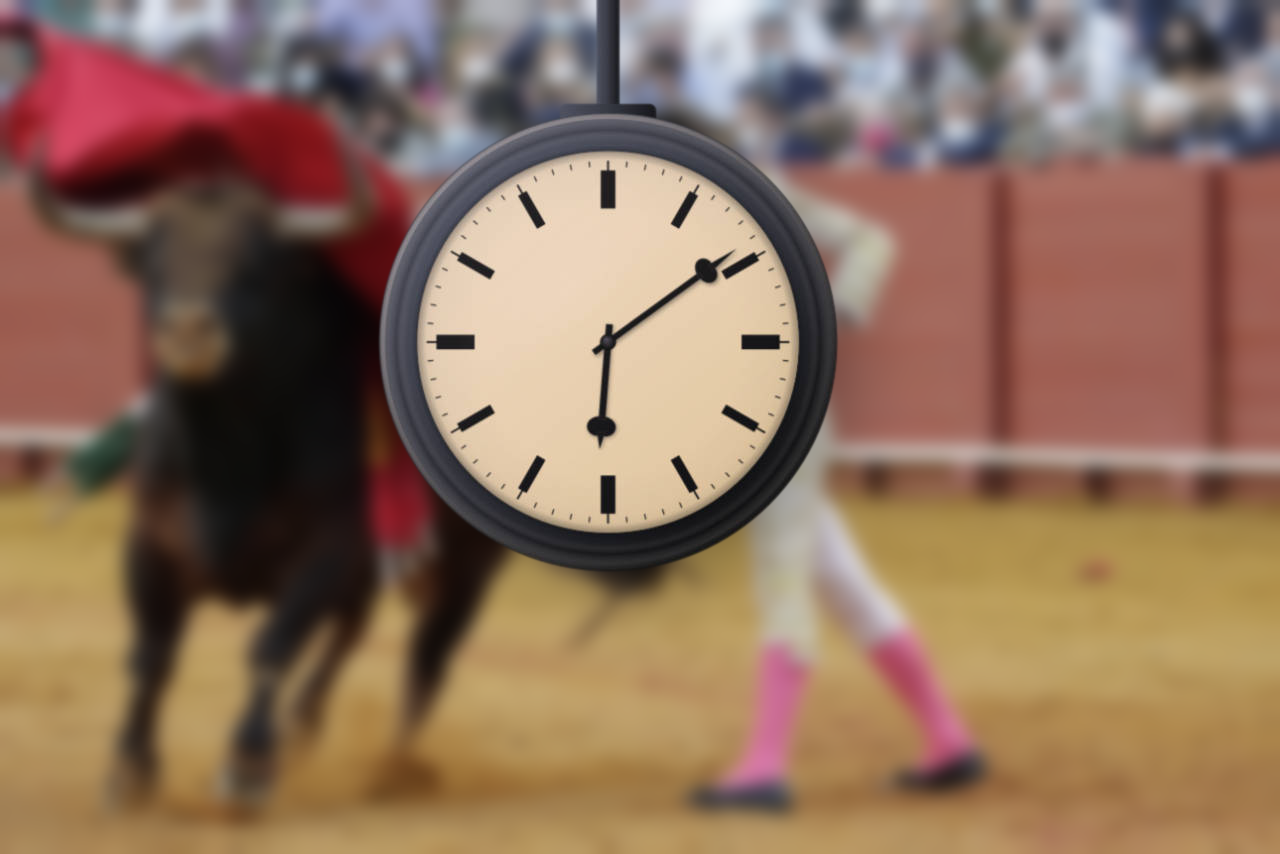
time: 6:09
